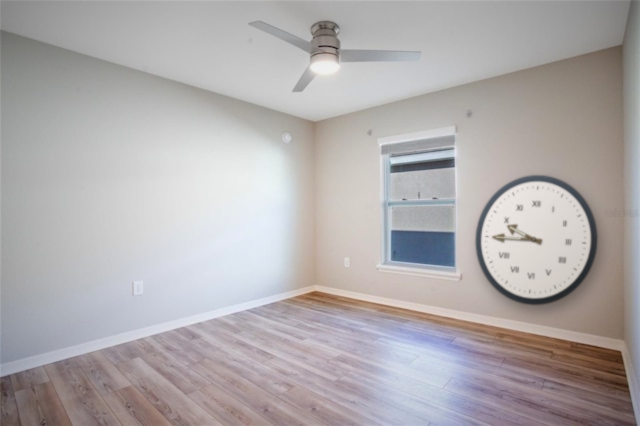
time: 9:45
